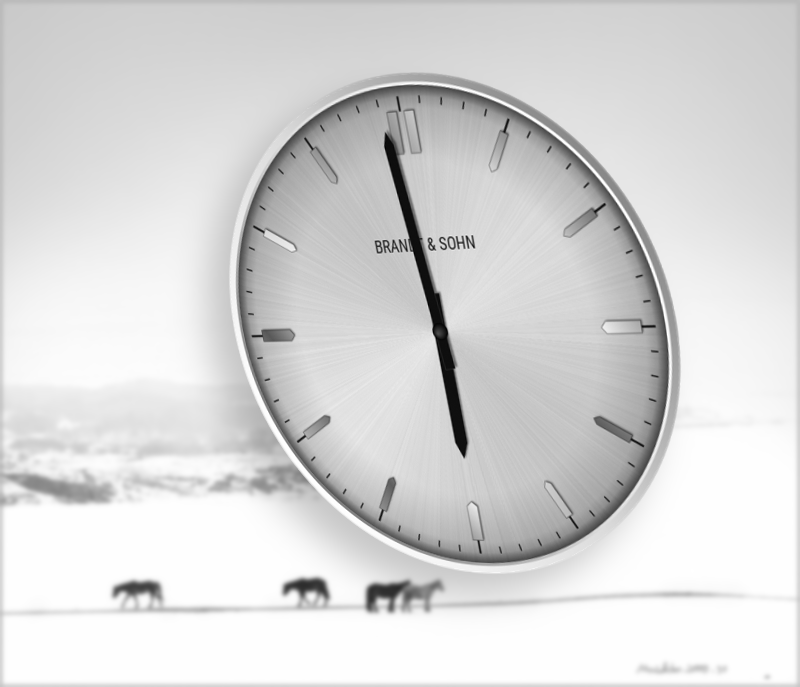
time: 5:59
